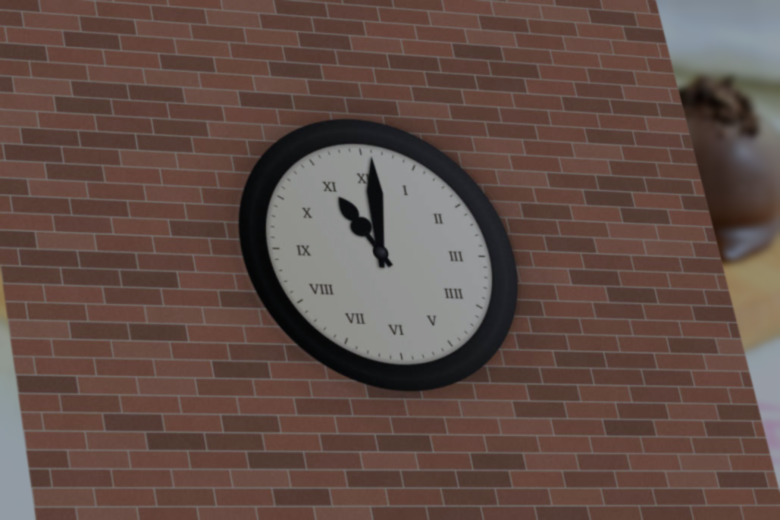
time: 11:01
